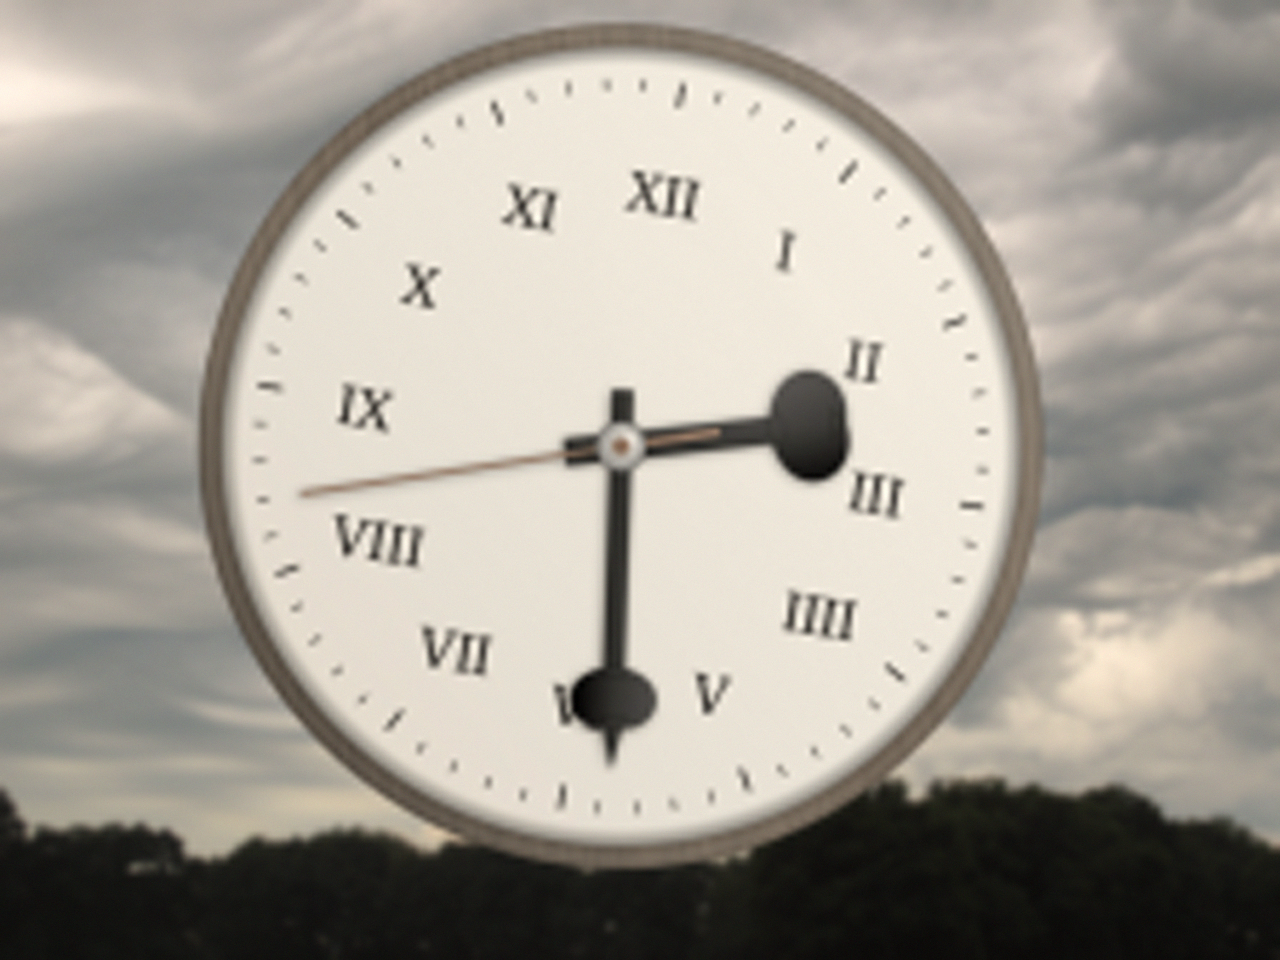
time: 2:28:42
